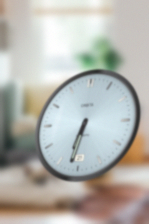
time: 6:32
